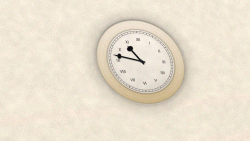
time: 10:47
